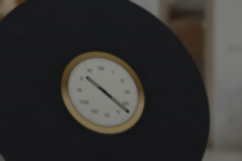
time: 10:22
